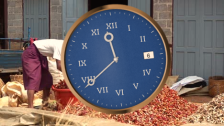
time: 11:39
